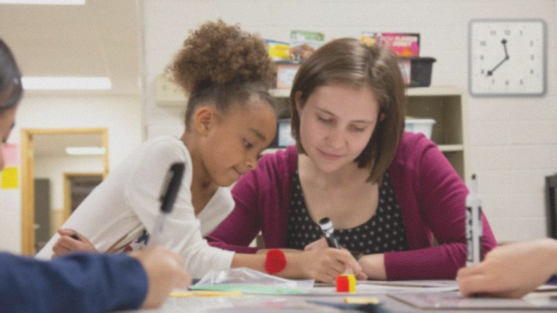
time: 11:38
